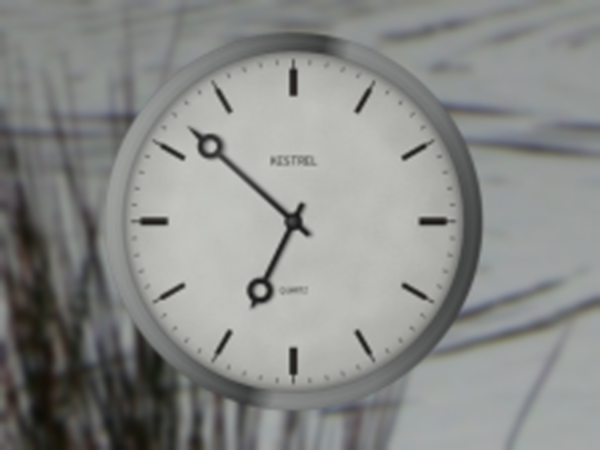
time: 6:52
